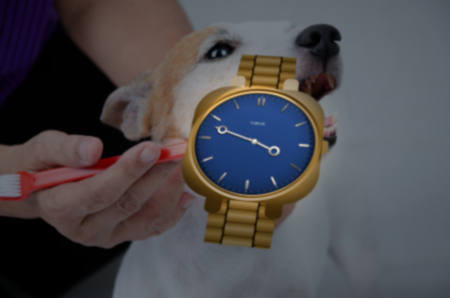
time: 3:48
